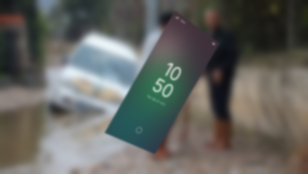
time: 10:50
